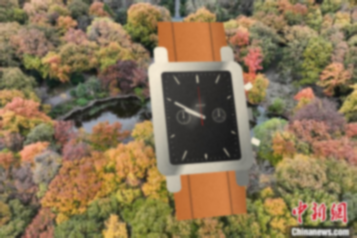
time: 9:50
